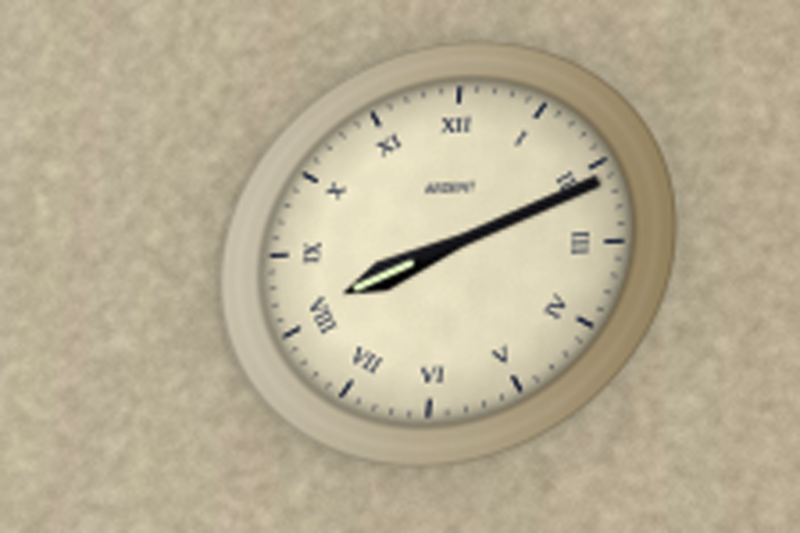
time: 8:11
